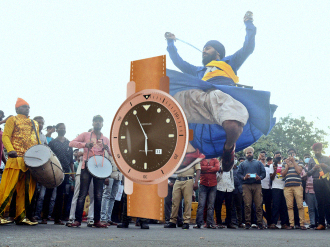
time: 5:55
